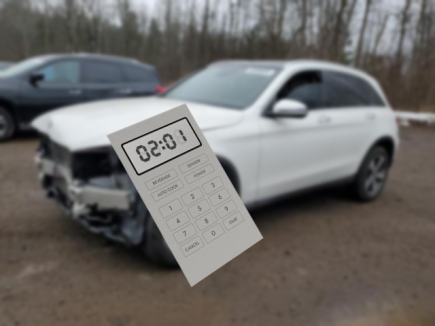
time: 2:01
